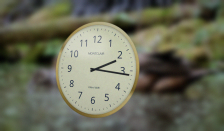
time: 2:16
